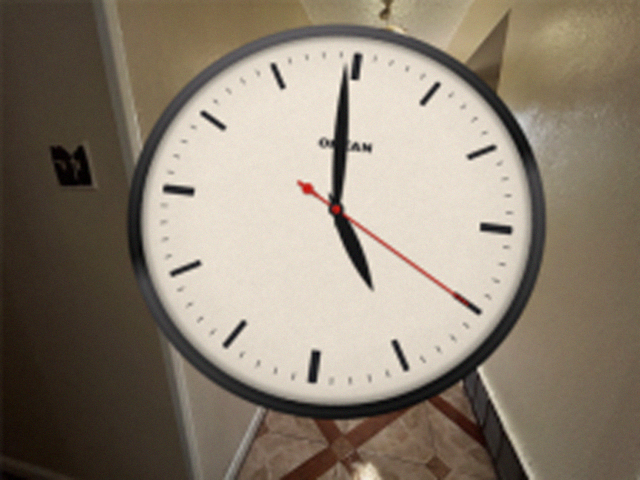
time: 4:59:20
